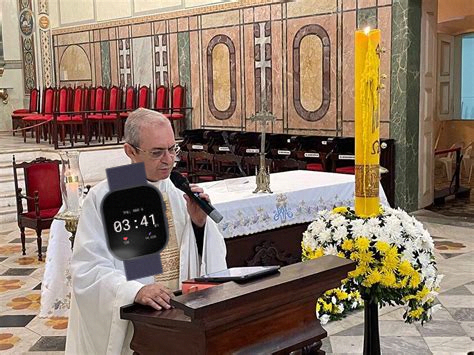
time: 3:41
